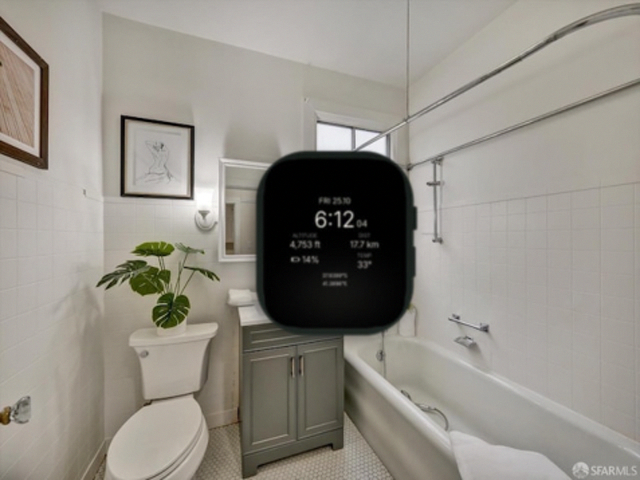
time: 6:12
